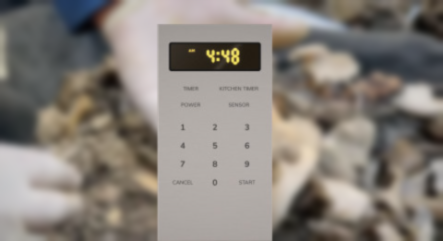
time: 4:48
